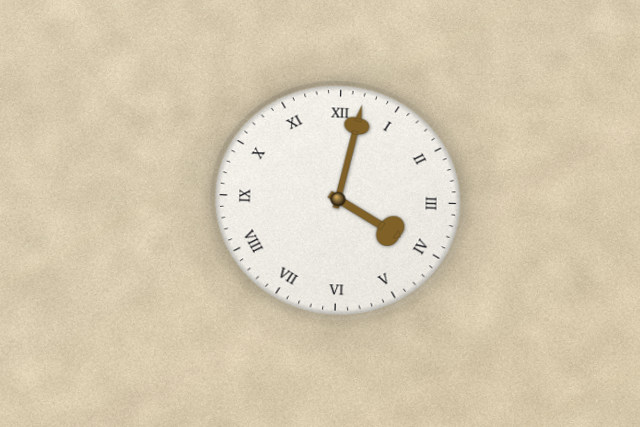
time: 4:02
